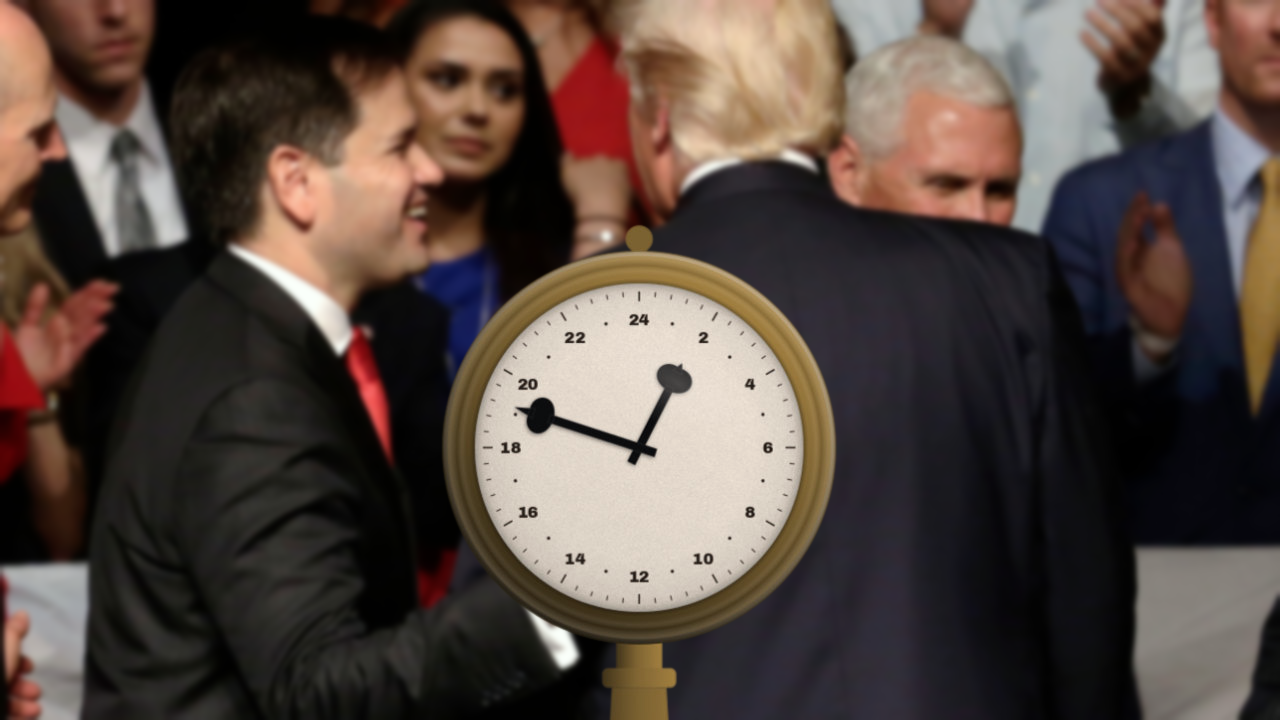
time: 1:48
